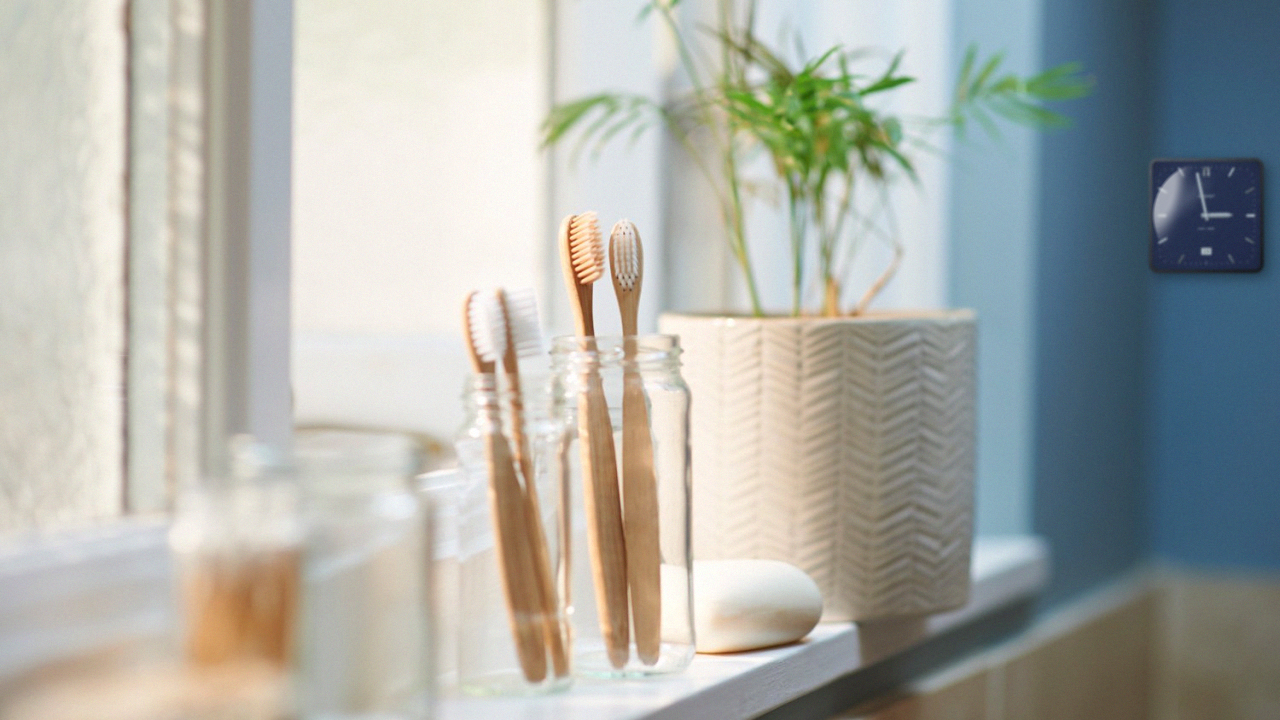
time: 2:58
